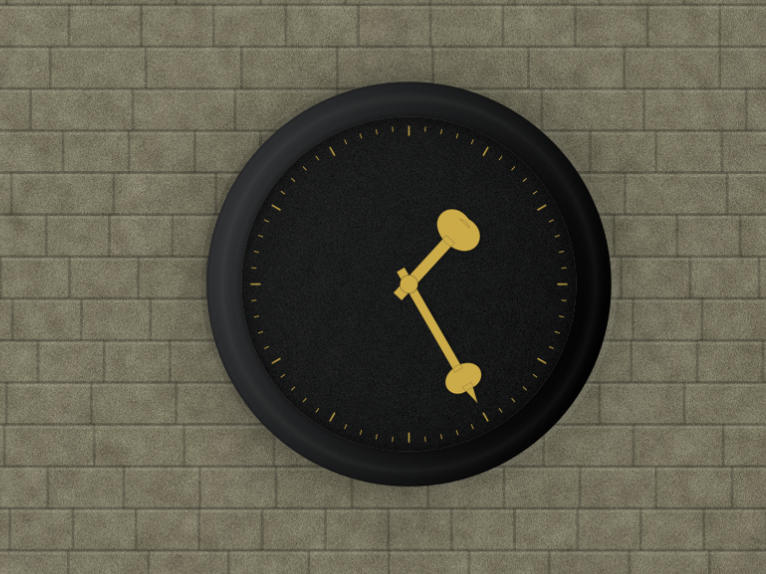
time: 1:25
